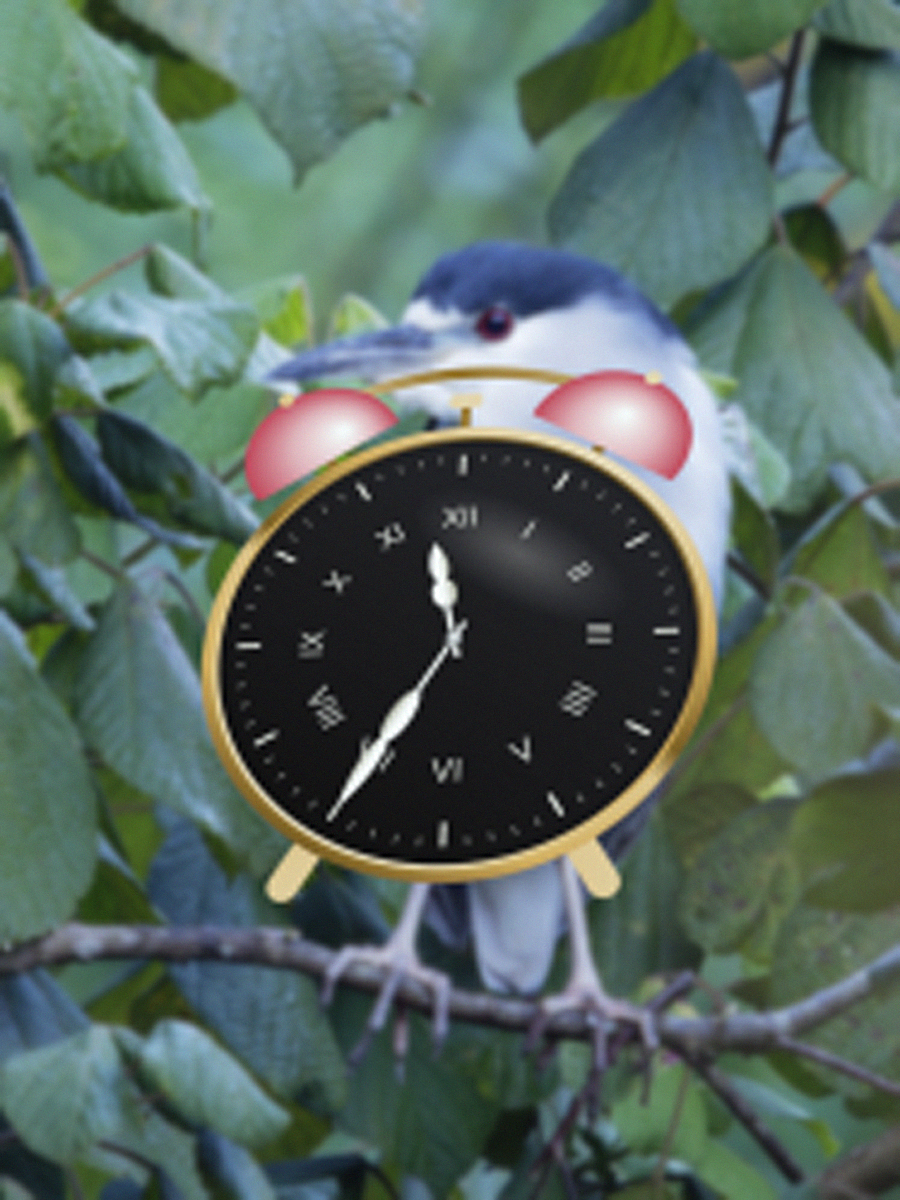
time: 11:35
